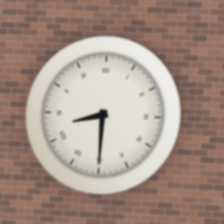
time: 8:30
